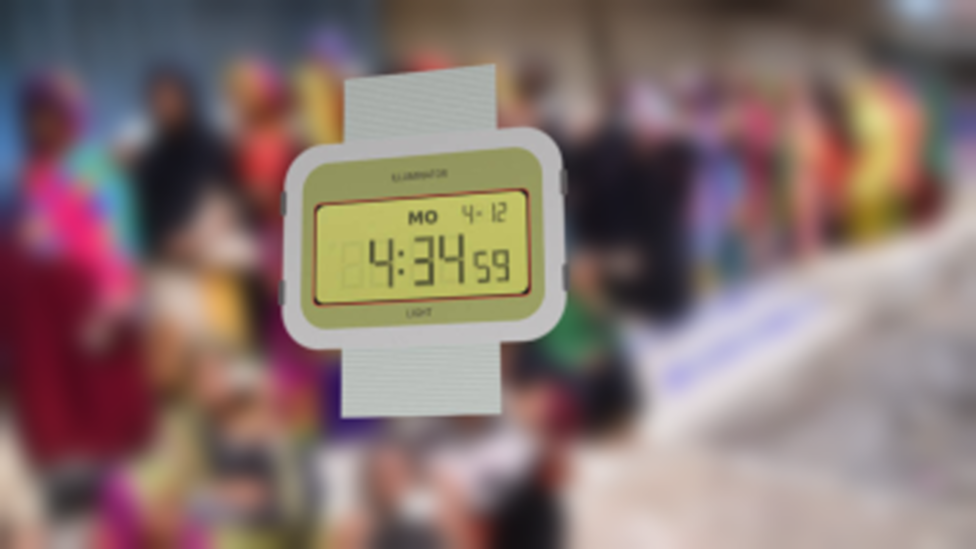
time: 4:34:59
